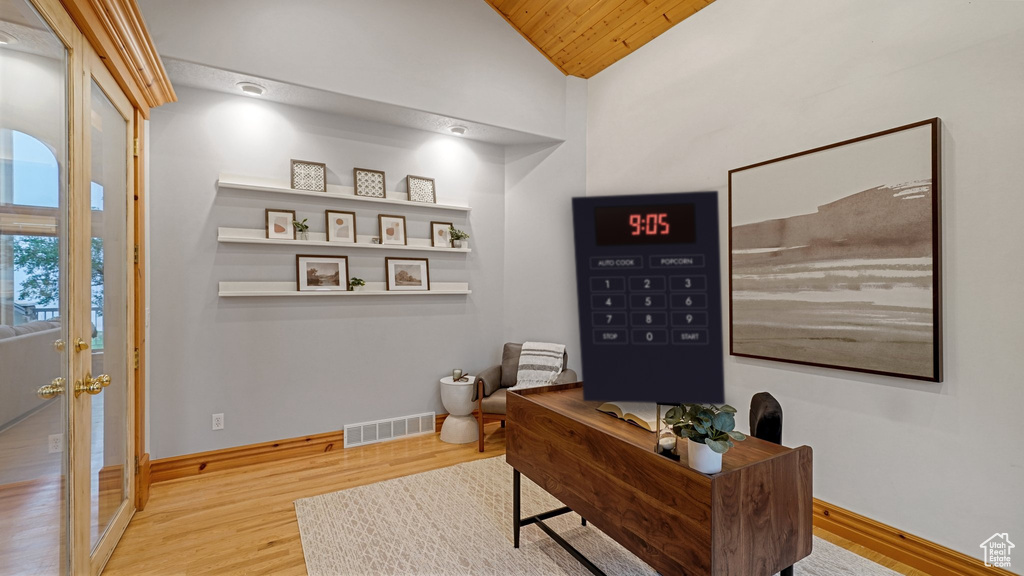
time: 9:05
